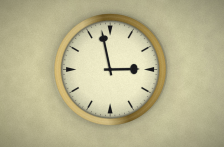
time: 2:58
